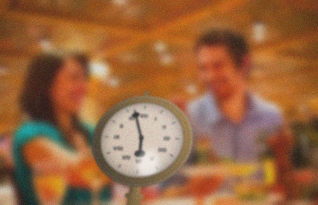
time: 5:57
